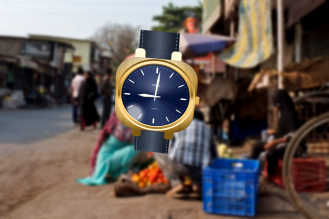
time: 9:01
